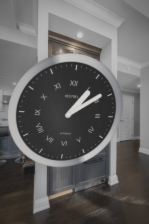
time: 1:09
